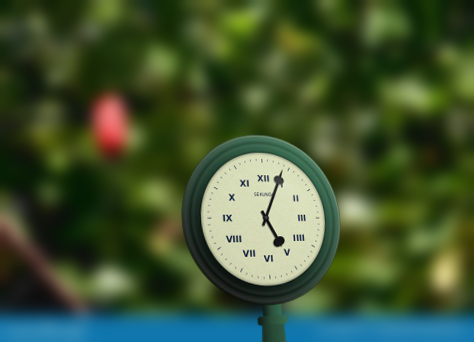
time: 5:04
